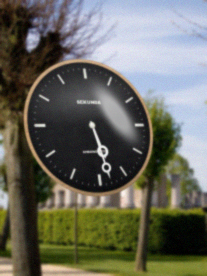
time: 5:28
